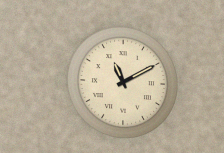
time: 11:10
